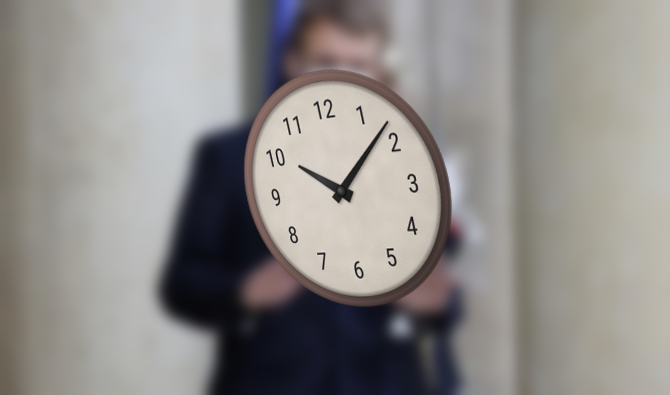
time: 10:08
